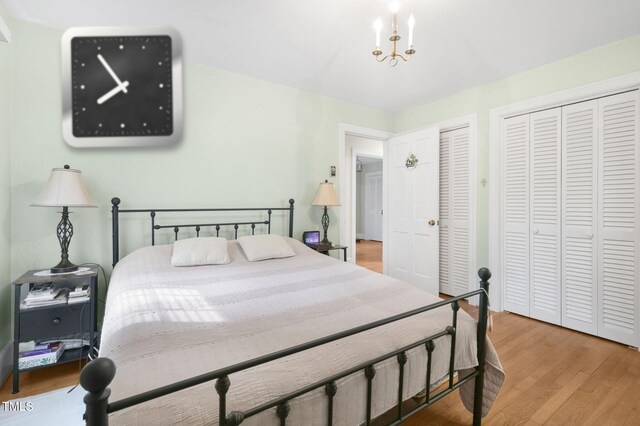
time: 7:54
